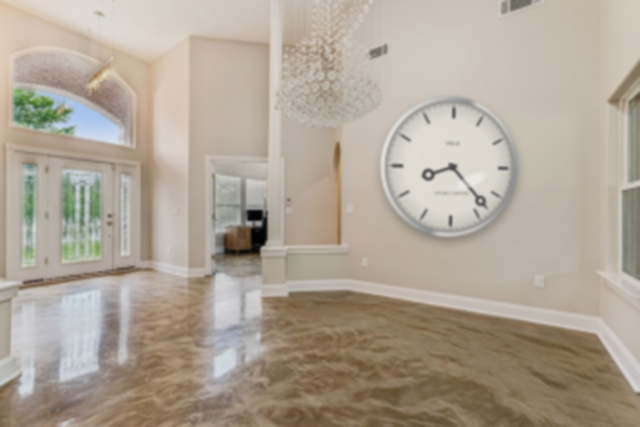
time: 8:23
